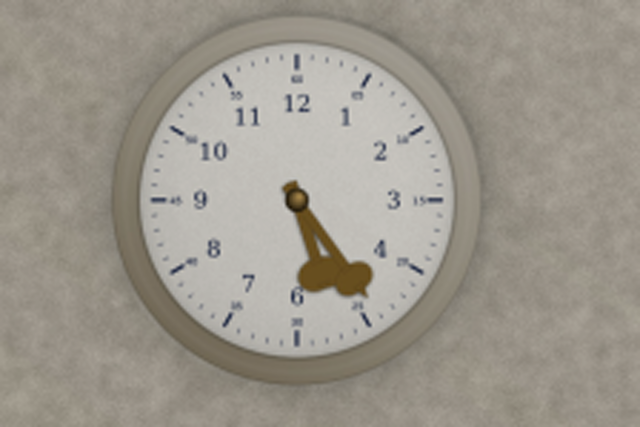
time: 5:24
